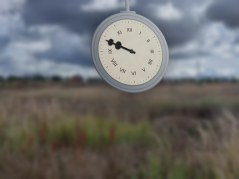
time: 9:49
